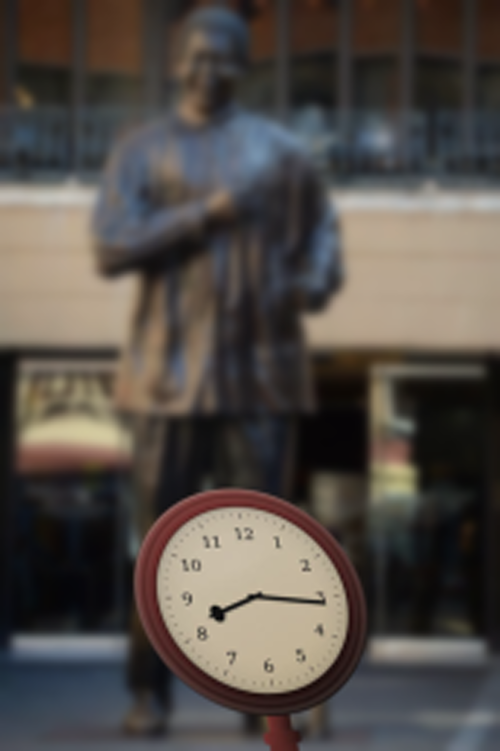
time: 8:16
